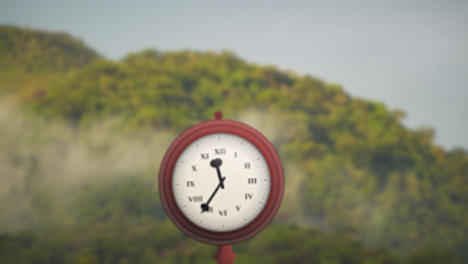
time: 11:36
